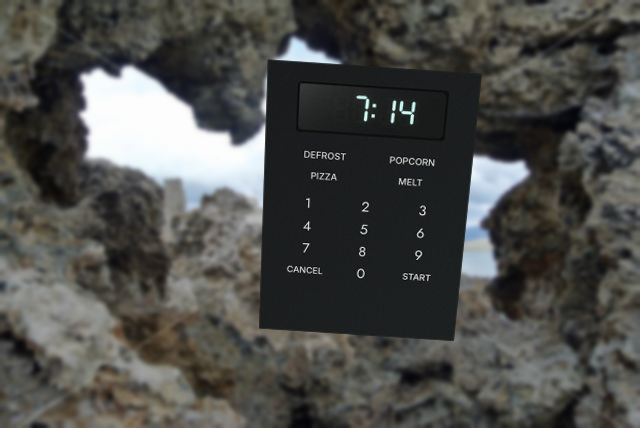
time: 7:14
